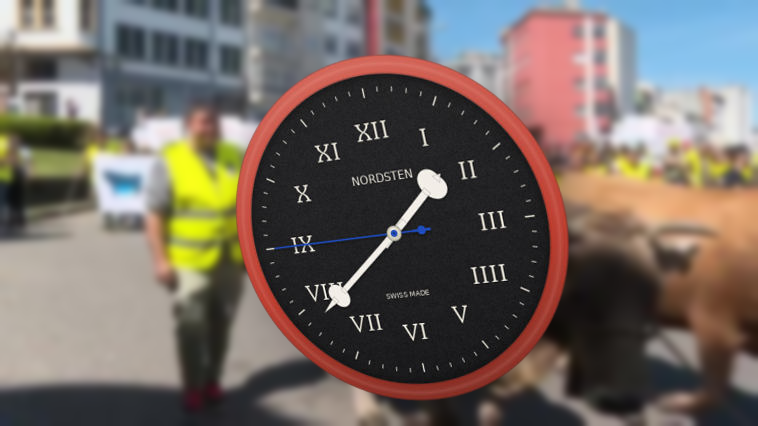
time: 1:38:45
